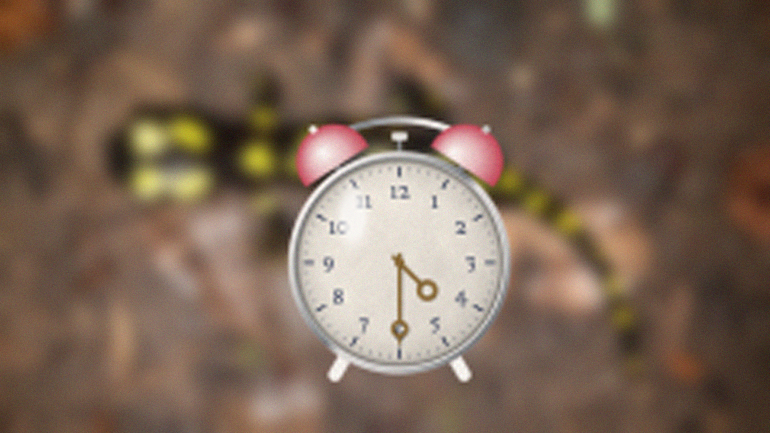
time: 4:30
